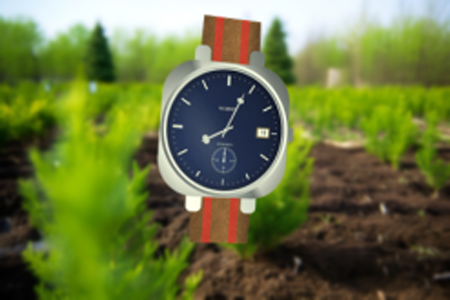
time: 8:04
